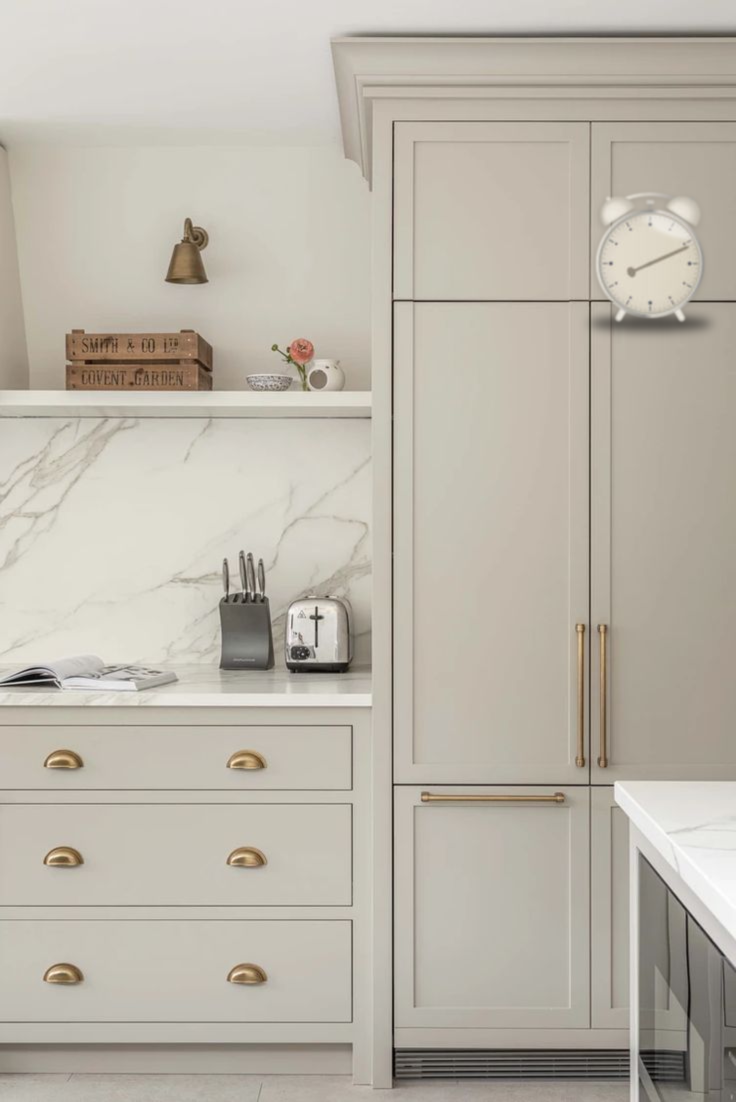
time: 8:11
